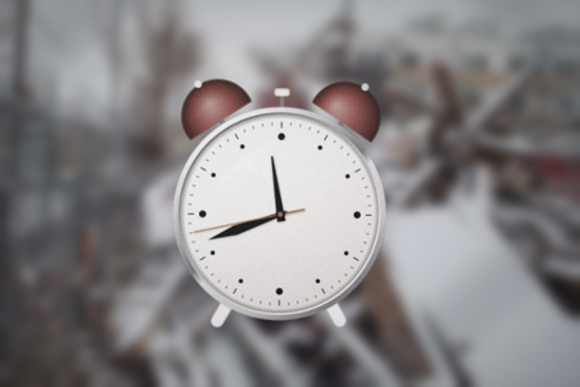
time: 11:41:43
